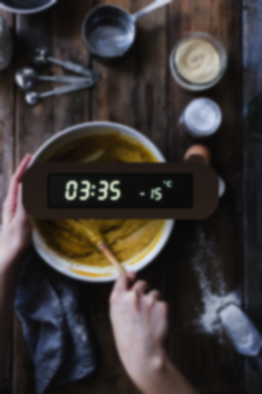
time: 3:35
